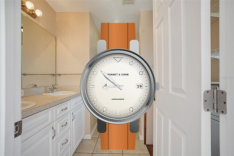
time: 8:52
